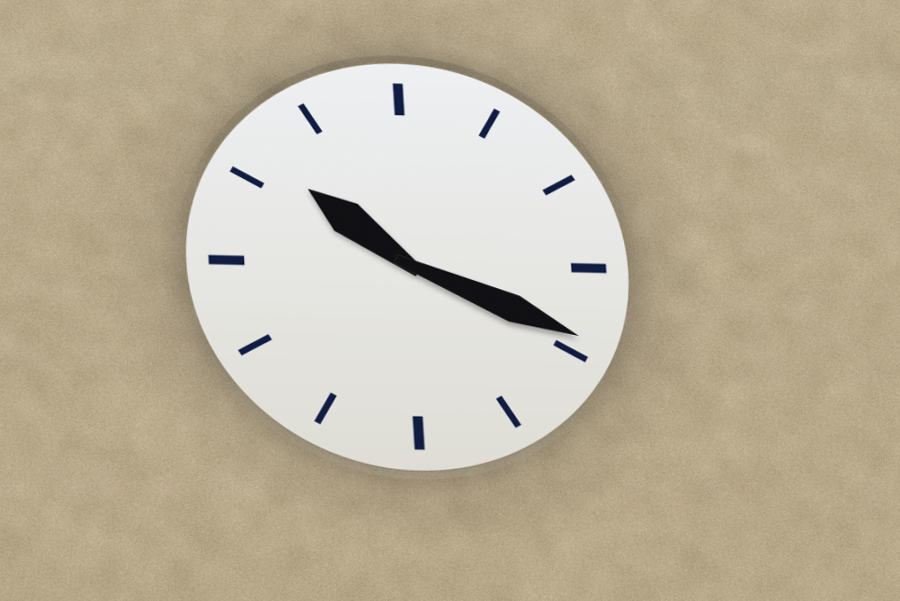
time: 10:19
